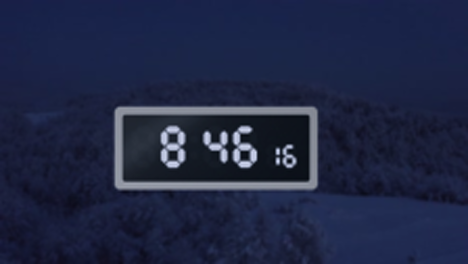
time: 8:46:16
